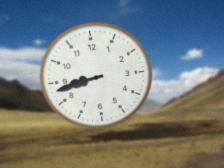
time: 8:43
